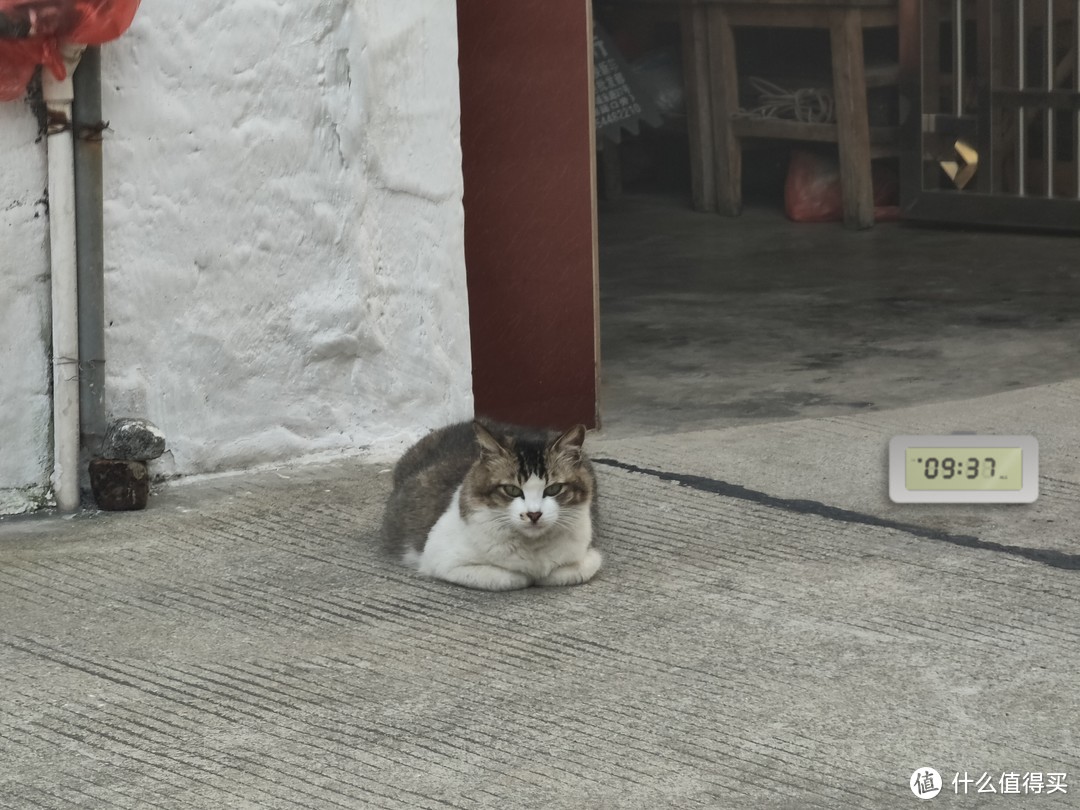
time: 9:37
